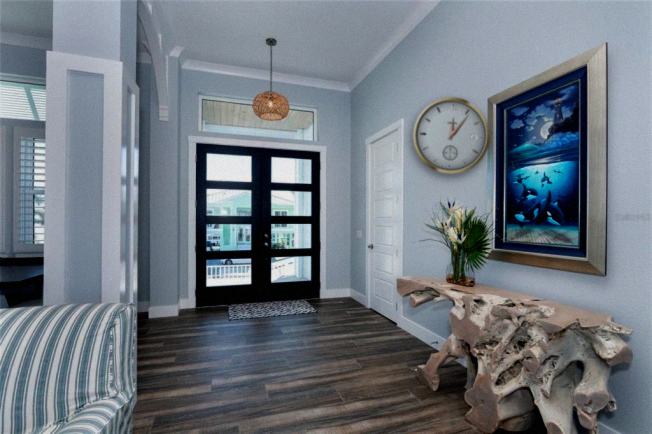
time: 12:06
